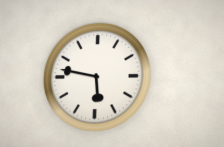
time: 5:47
